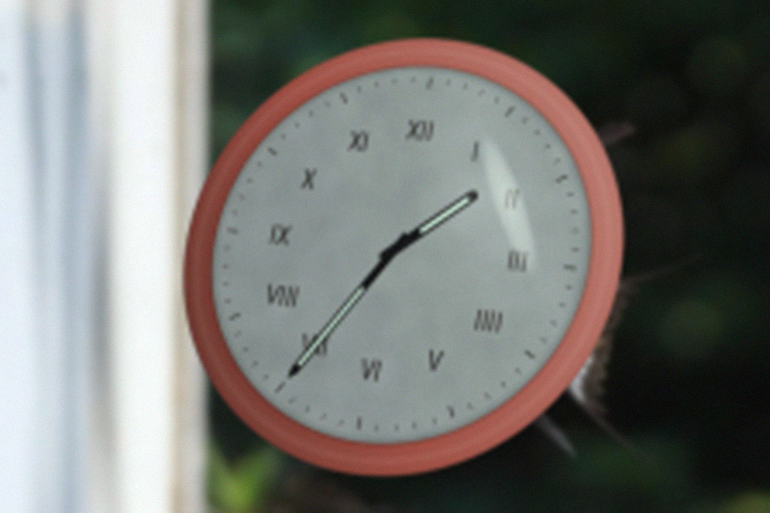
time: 1:35
